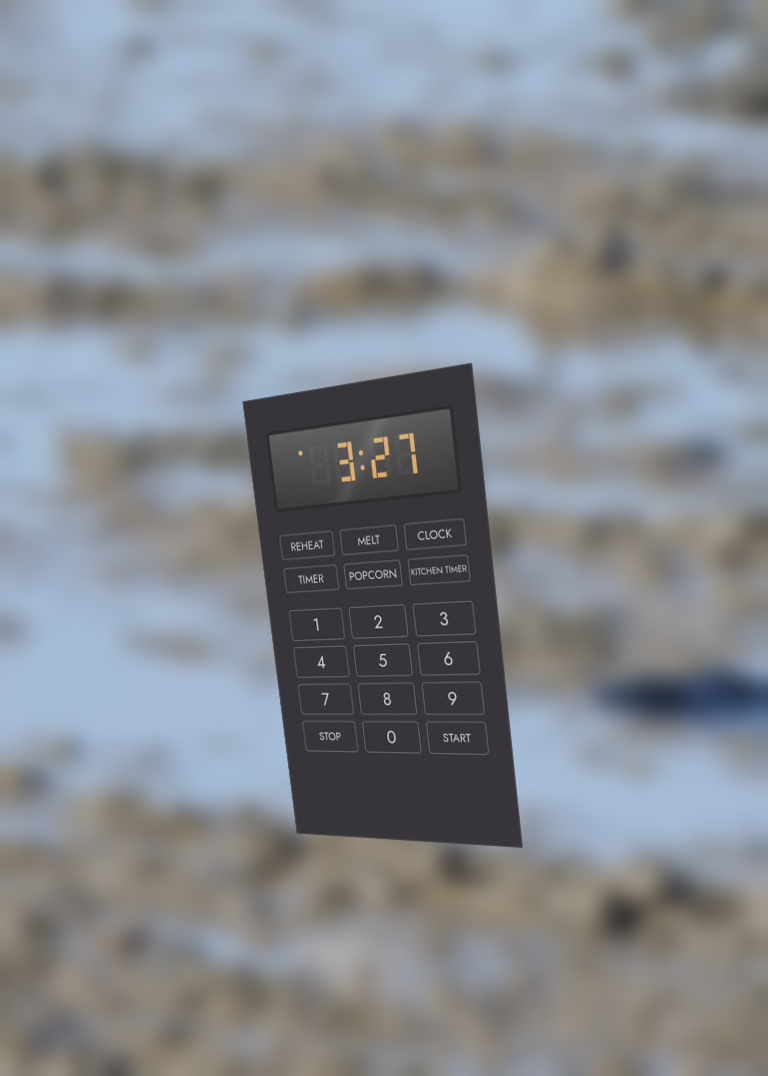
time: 3:27
